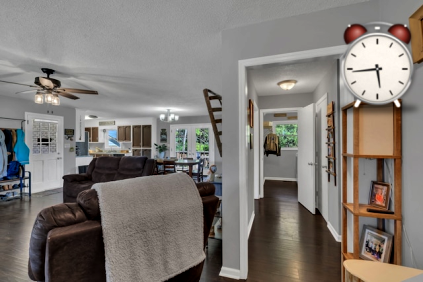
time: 5:44
